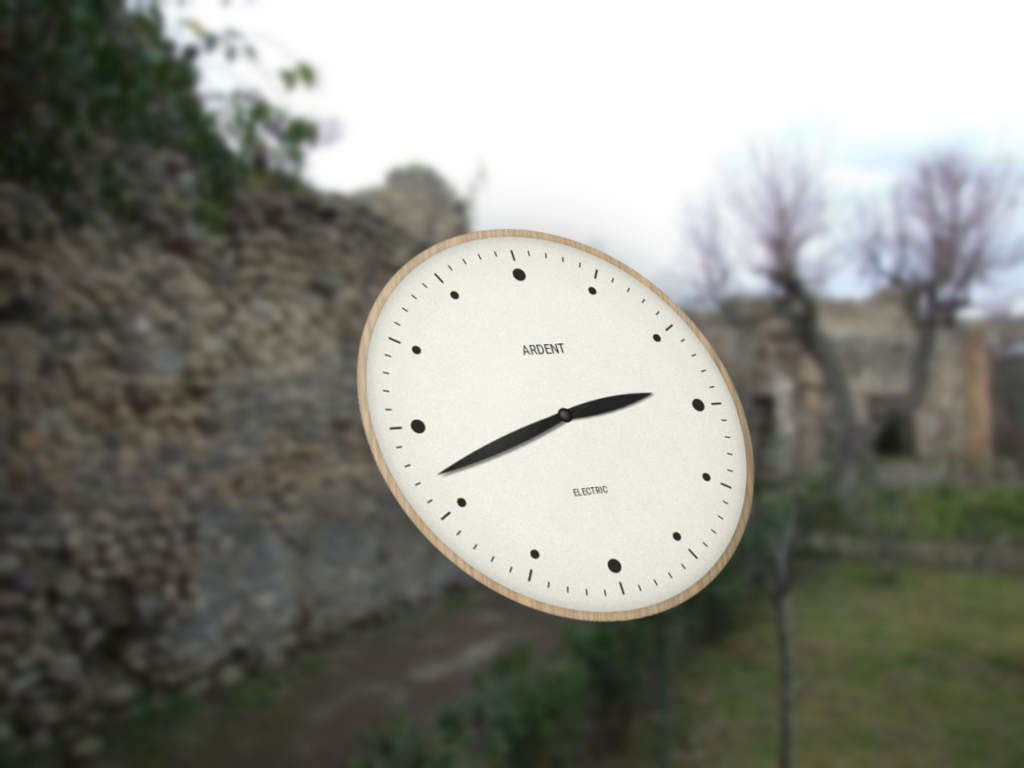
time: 2:42
